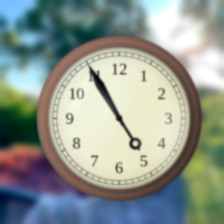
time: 4:55
